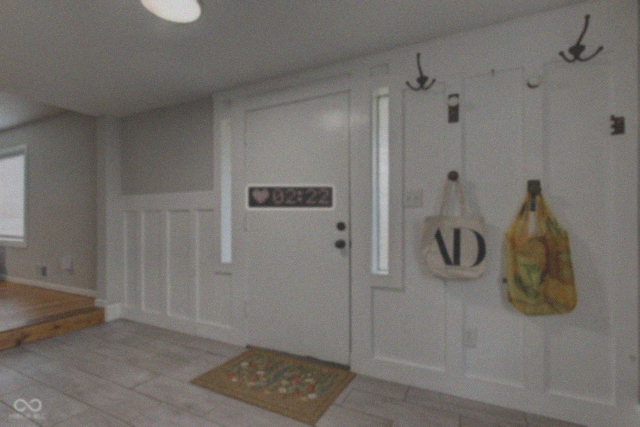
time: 2:22
